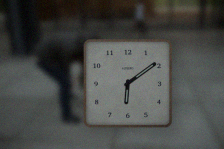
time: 6:09
